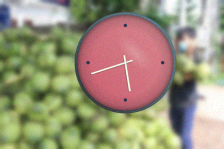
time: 5:42
